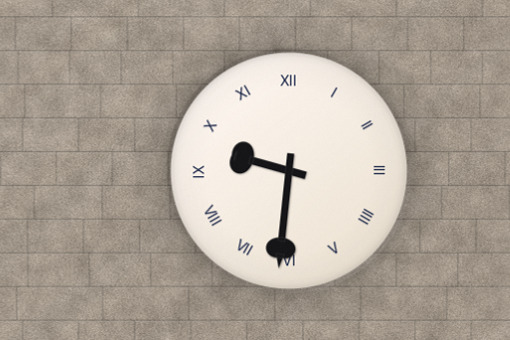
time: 9:31
